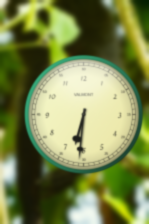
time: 6:31
